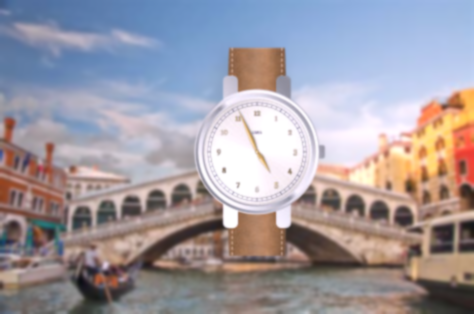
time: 4:56
